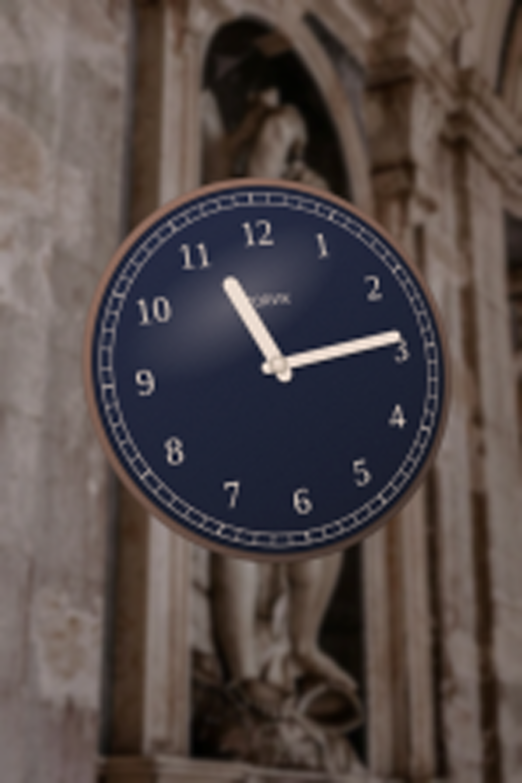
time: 11:14
